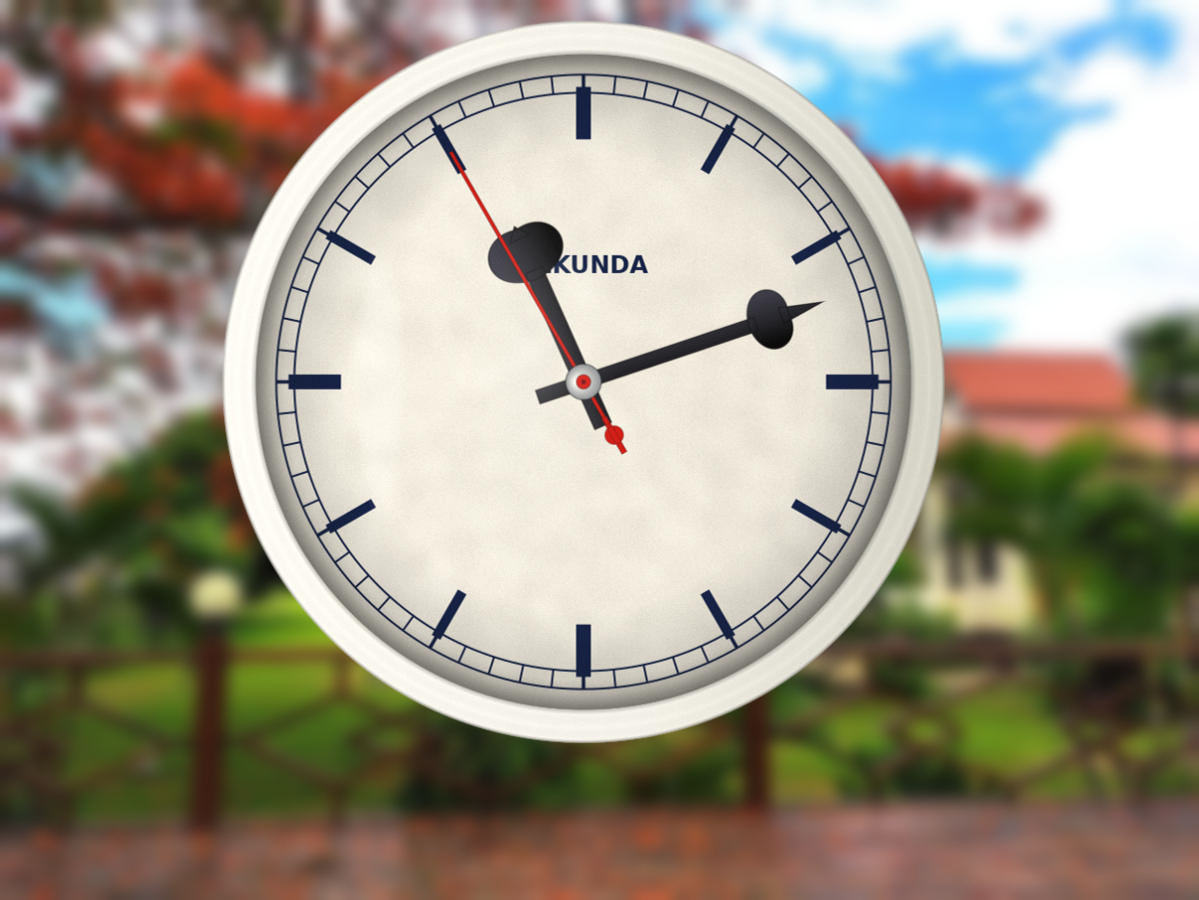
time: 11:11:55
